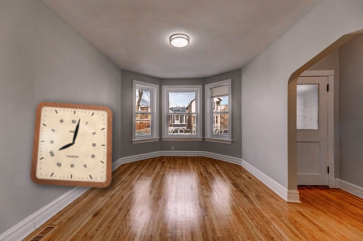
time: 8:02
